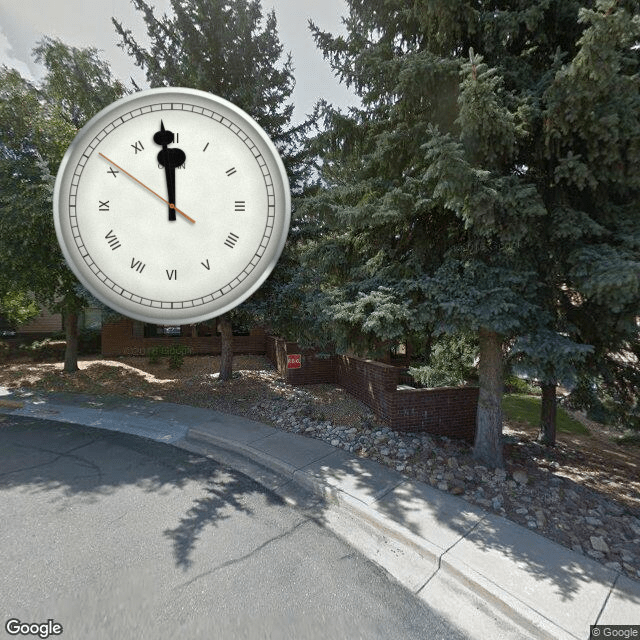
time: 11:58:51
